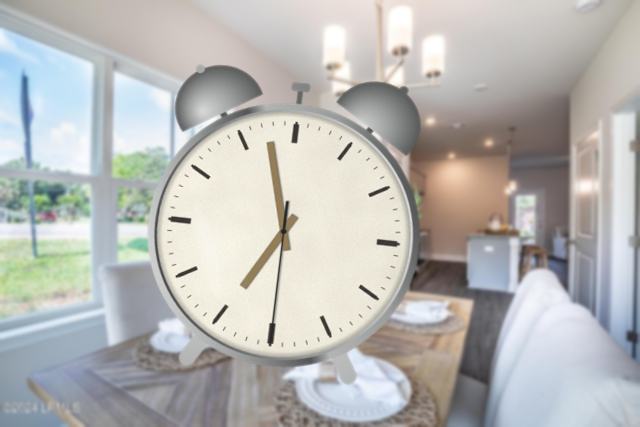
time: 6:57:30
